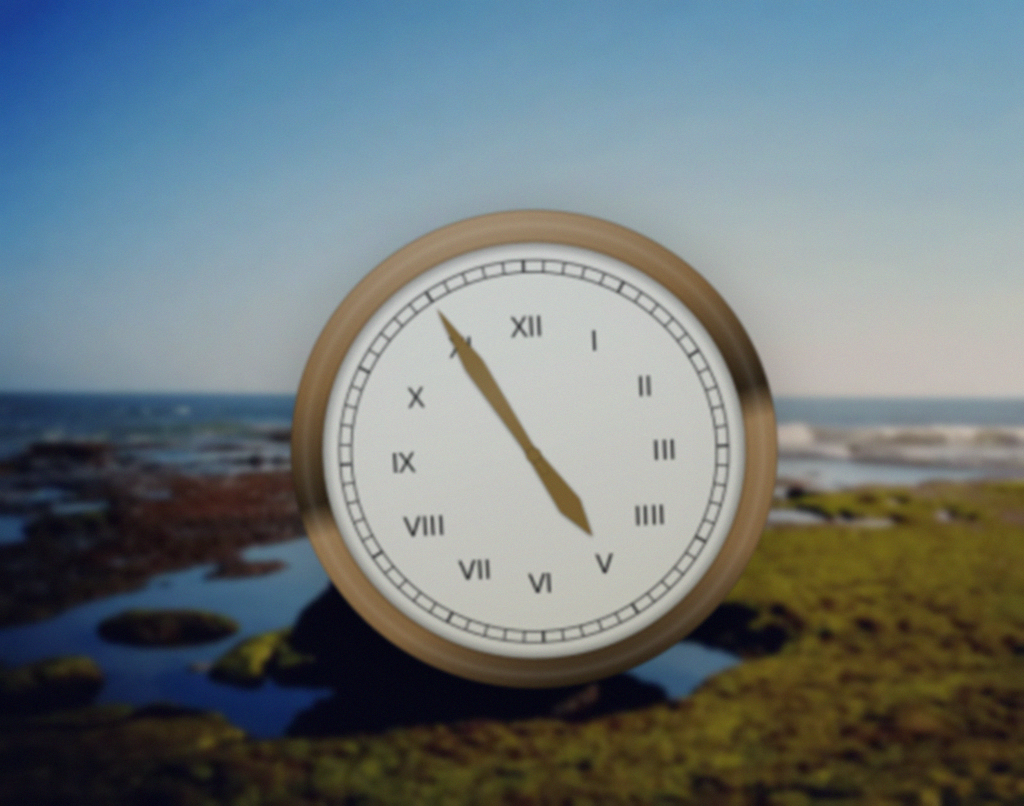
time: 4:55
